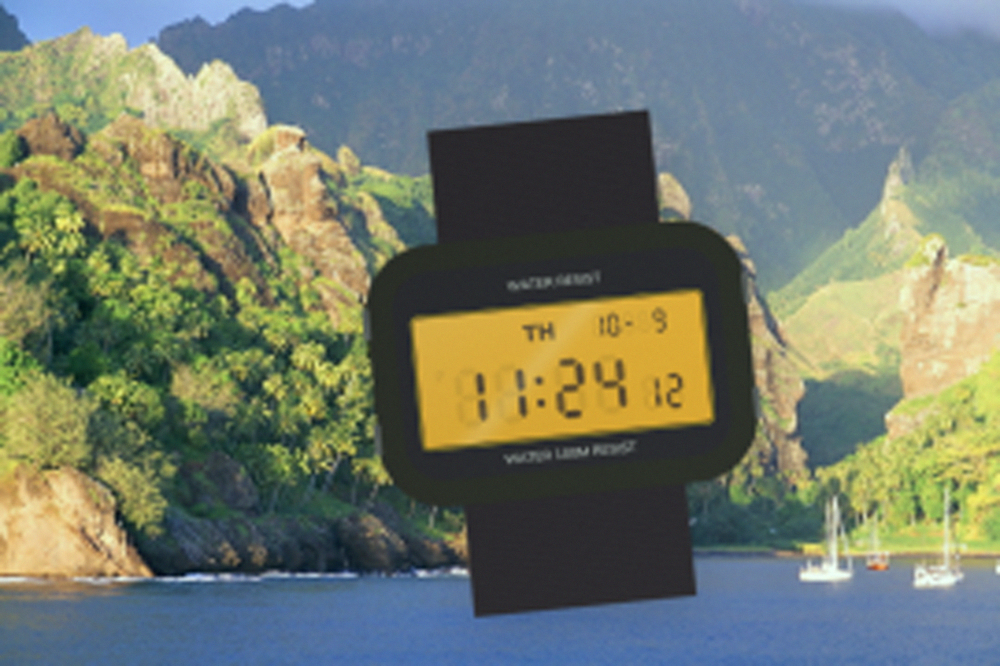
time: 11:24:12
